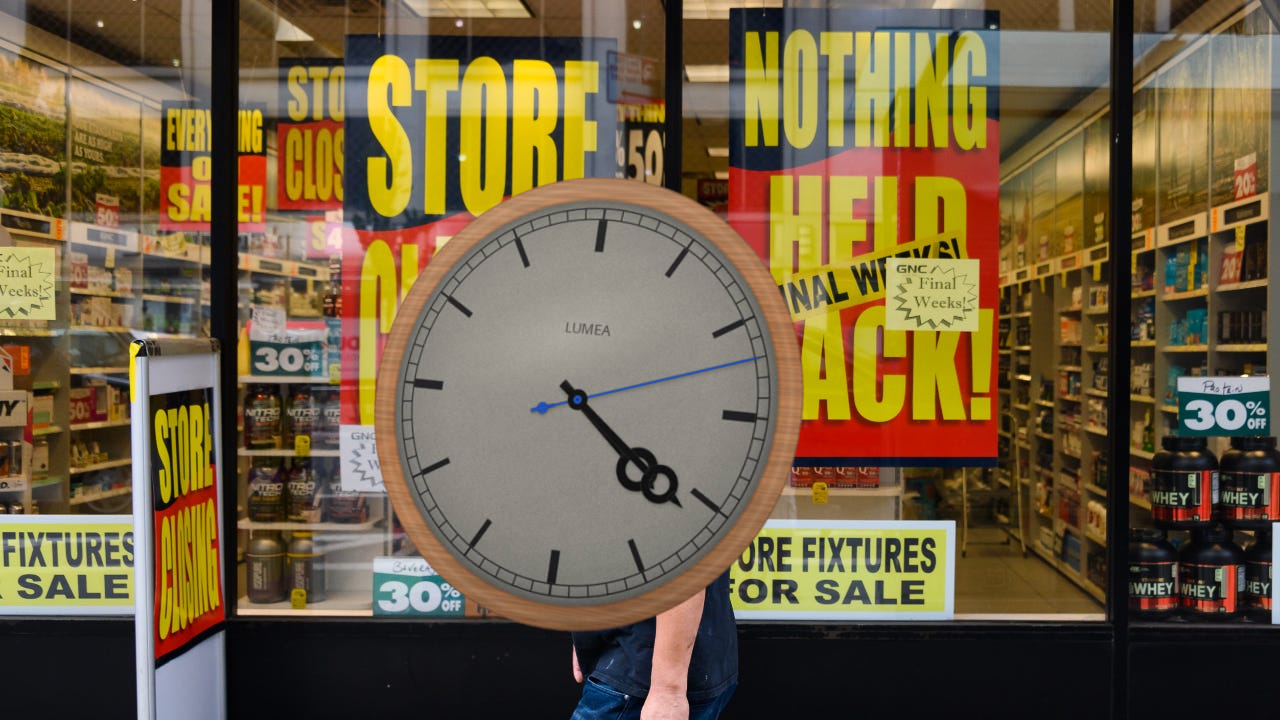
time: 4:21:12
